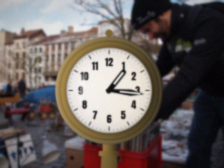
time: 1:16
